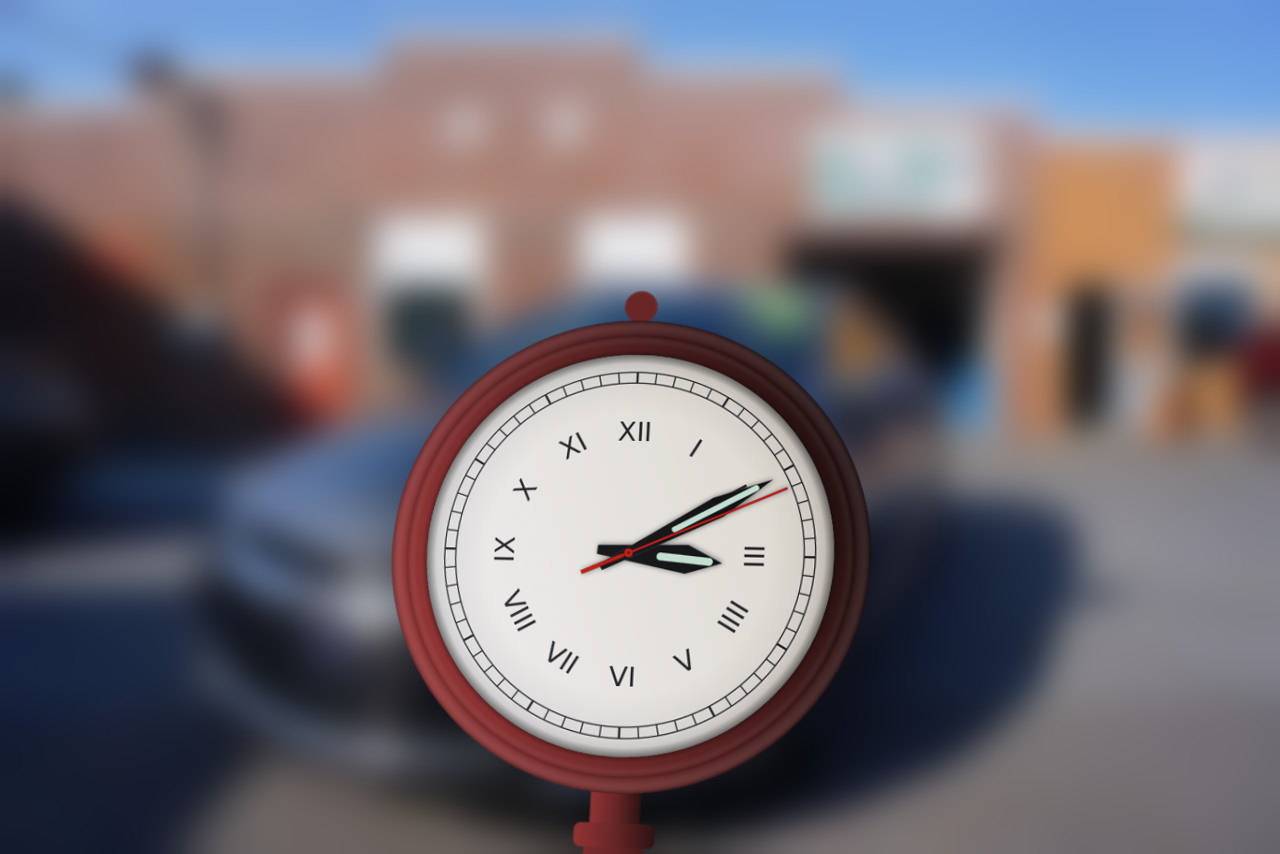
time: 3:10:11
